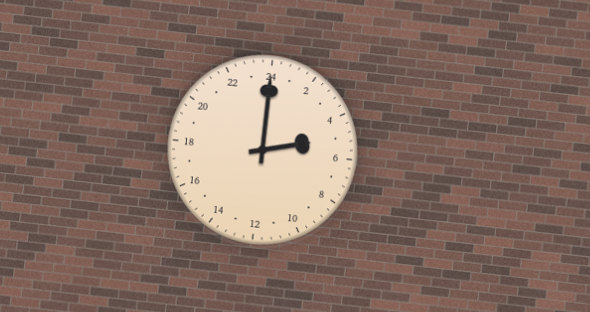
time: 5:00
